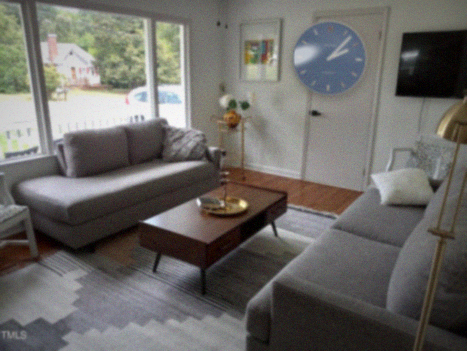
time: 2:07
